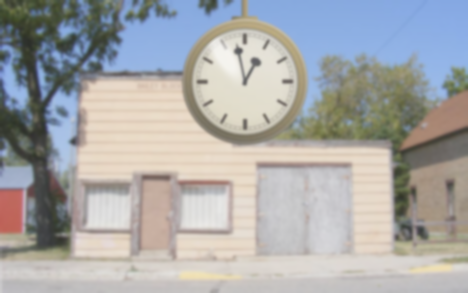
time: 12:58
